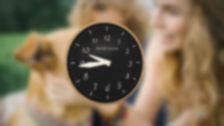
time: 9:44
